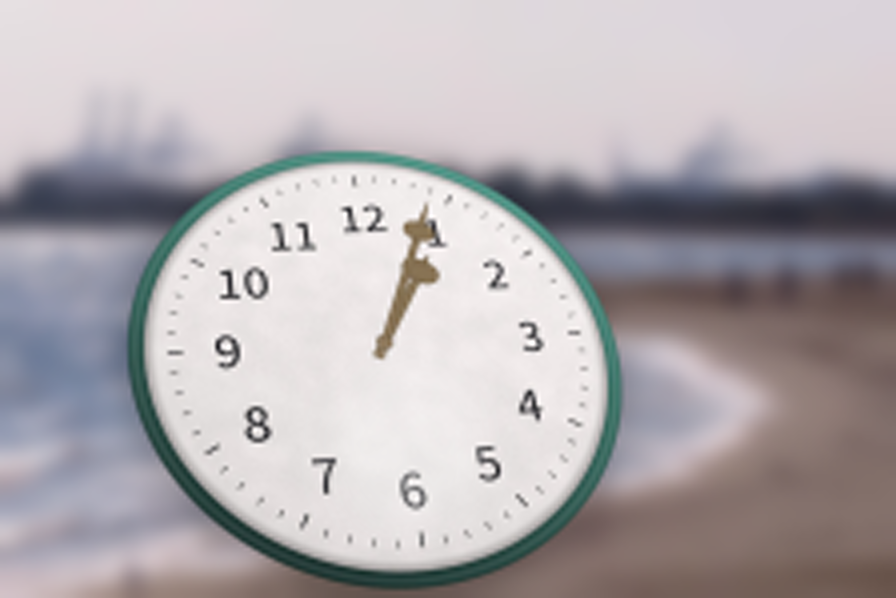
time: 1:04
